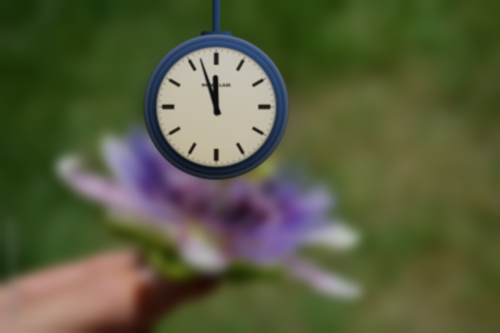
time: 11:57
